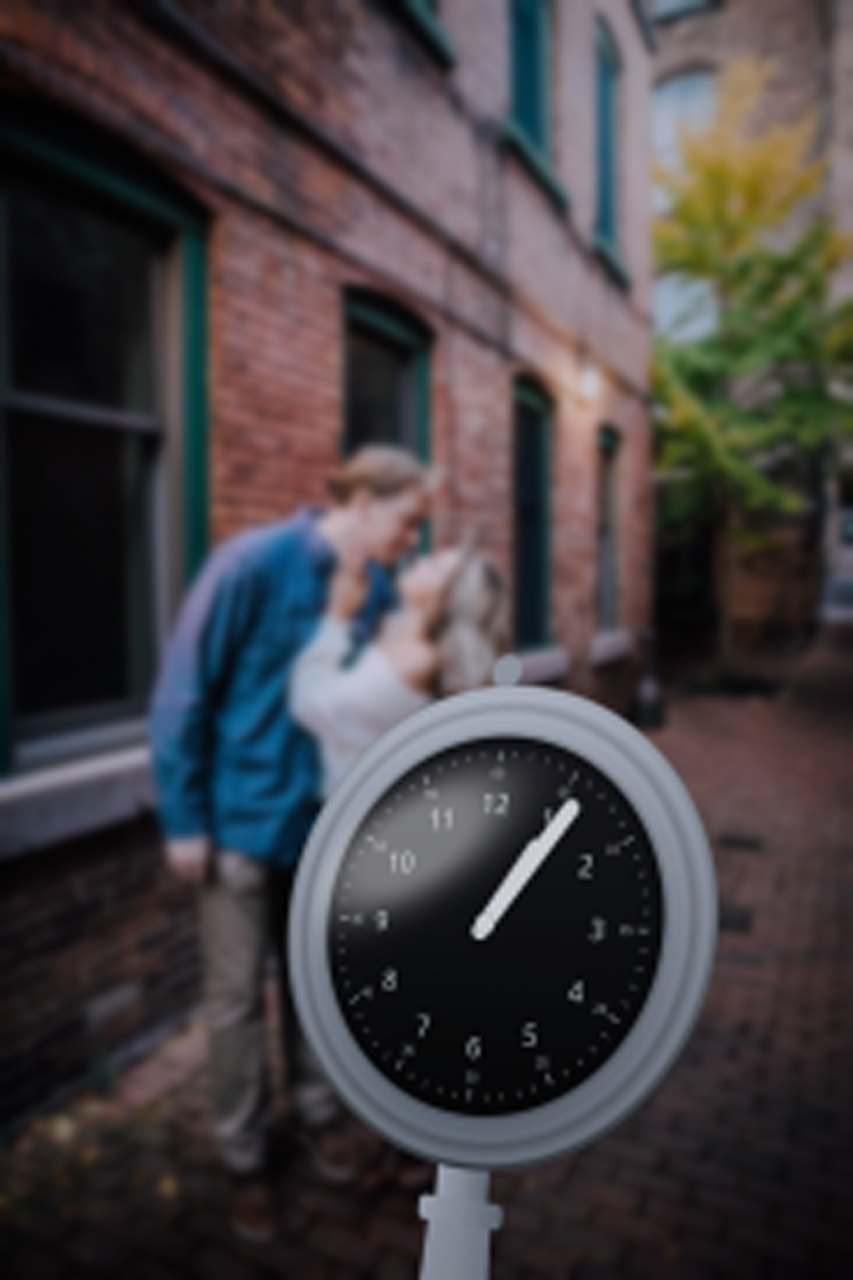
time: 1:06
